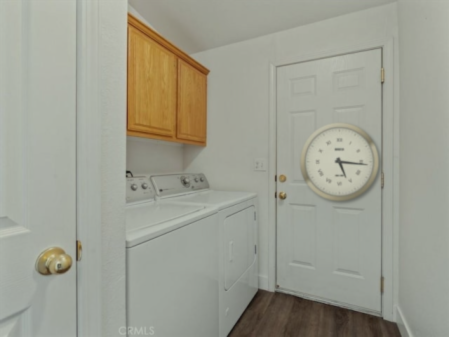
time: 5:16
